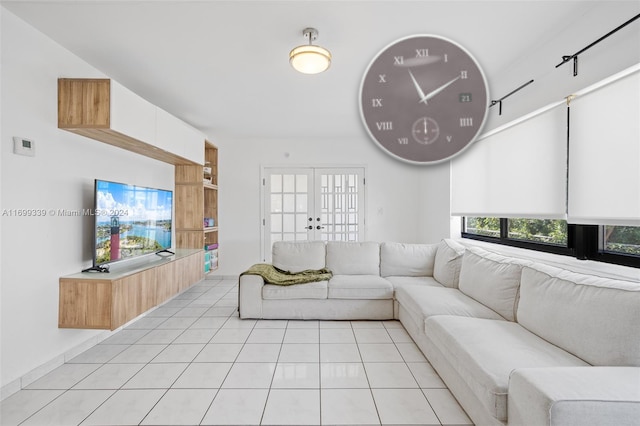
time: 11:10
